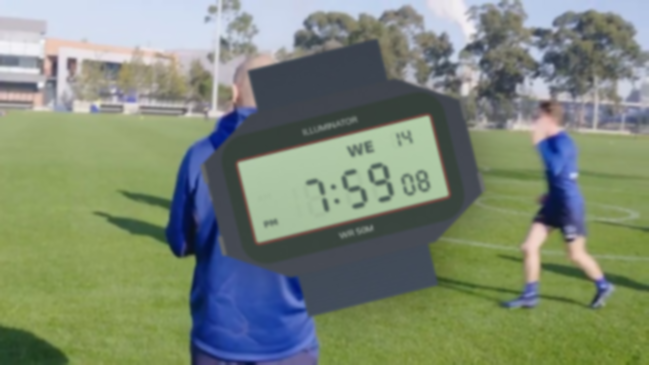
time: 7:59:08
